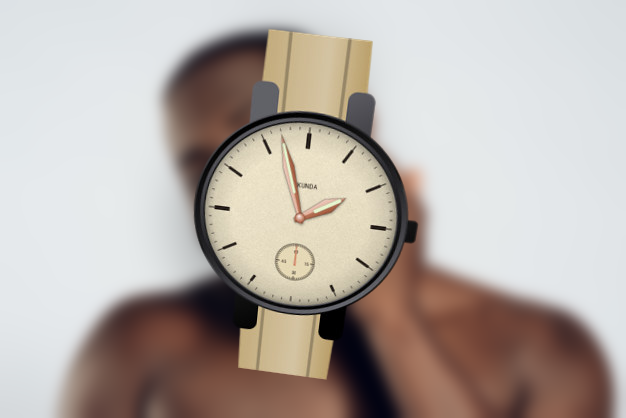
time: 1:57
